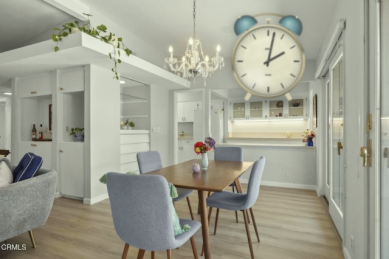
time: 2:02
